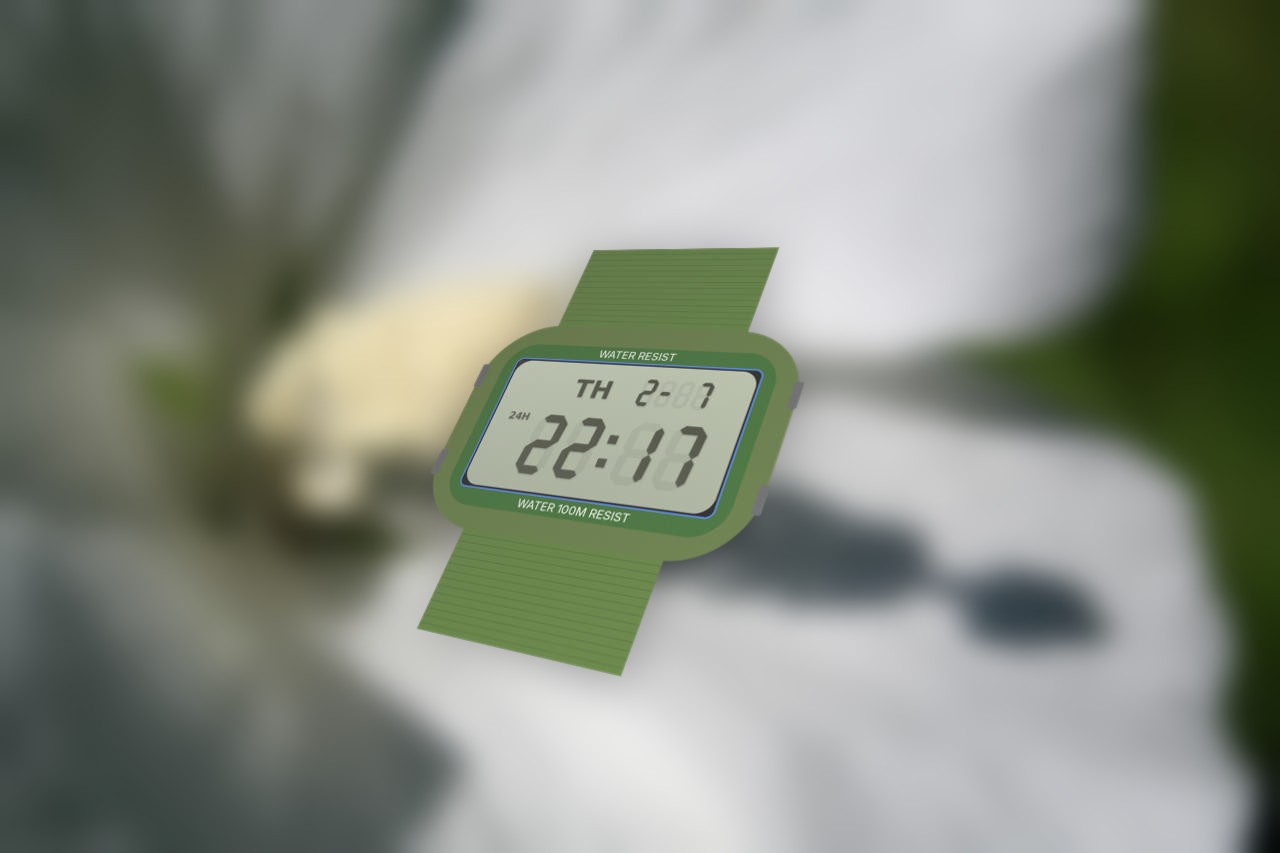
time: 22:17
